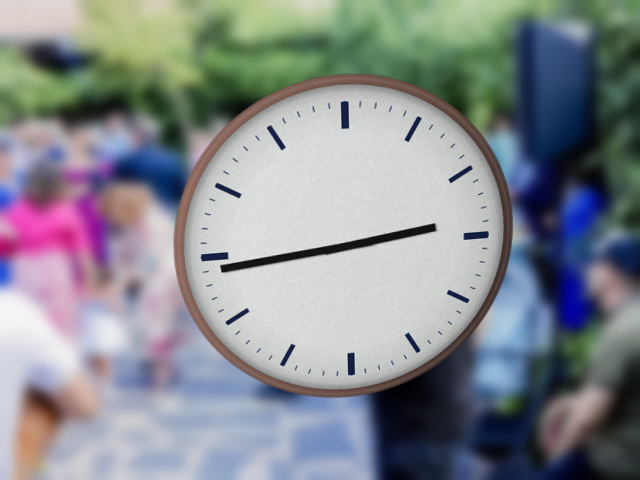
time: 2:44
